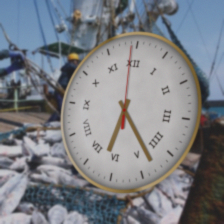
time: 6:22:59
